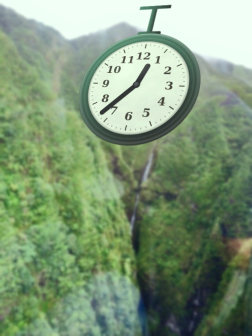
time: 12:37
